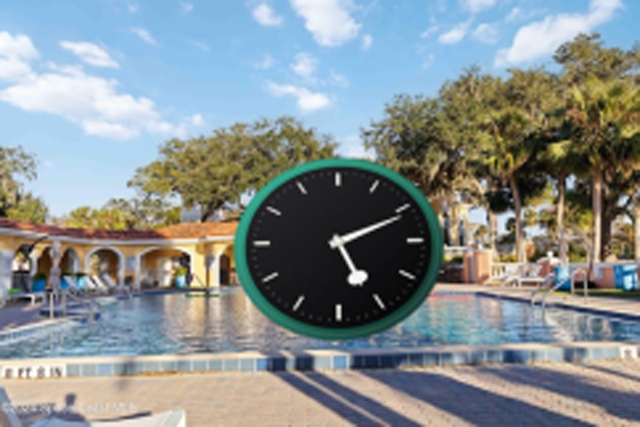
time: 5:11
